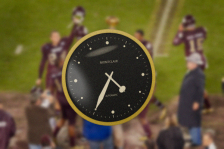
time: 4:35
